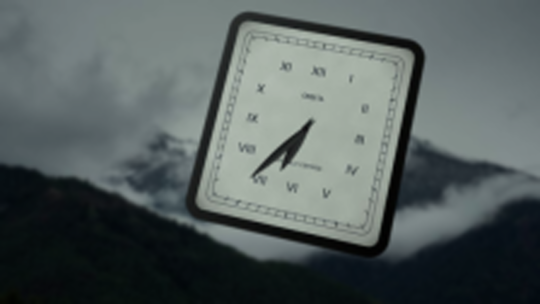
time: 6:36
